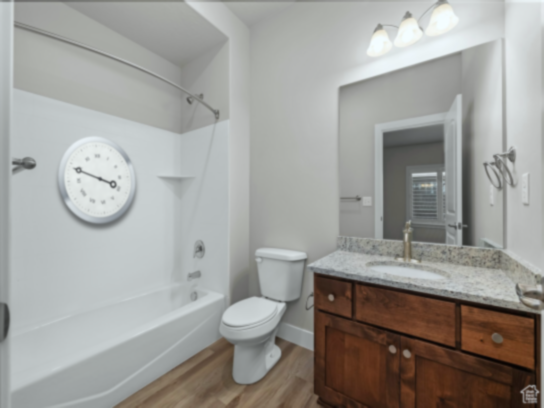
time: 3:49
